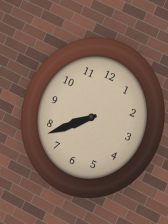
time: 7:38
